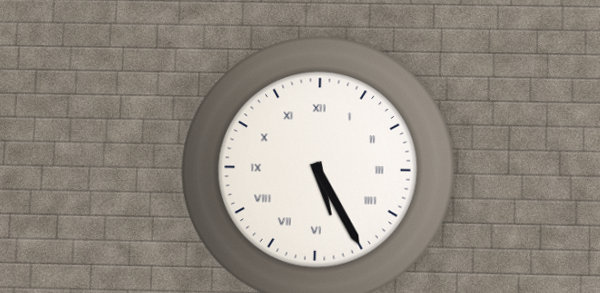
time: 5:25
